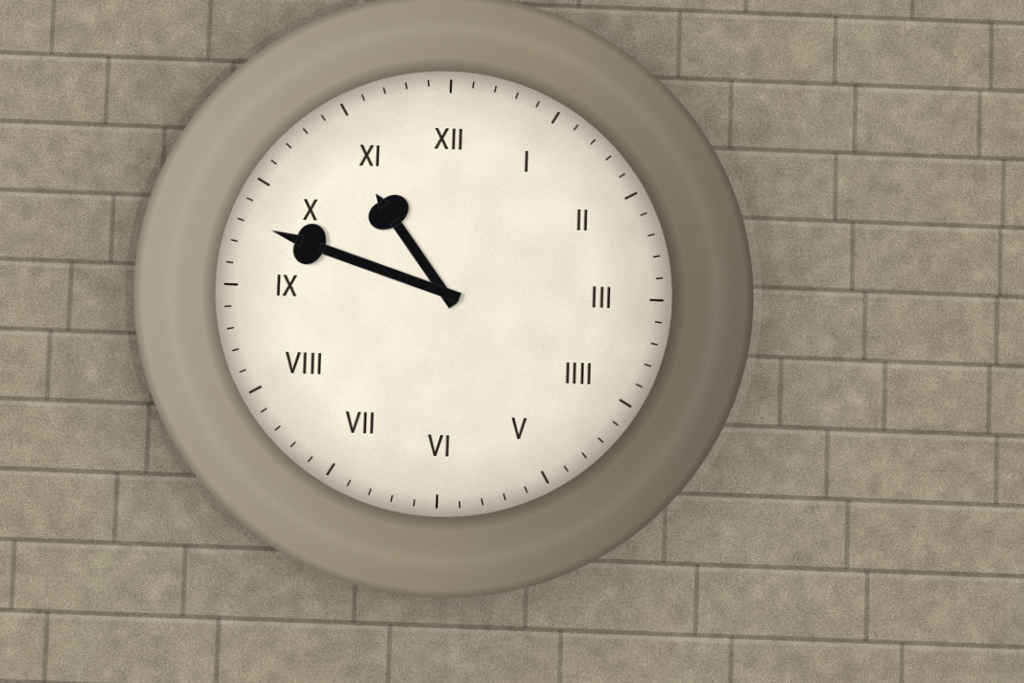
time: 10:48
